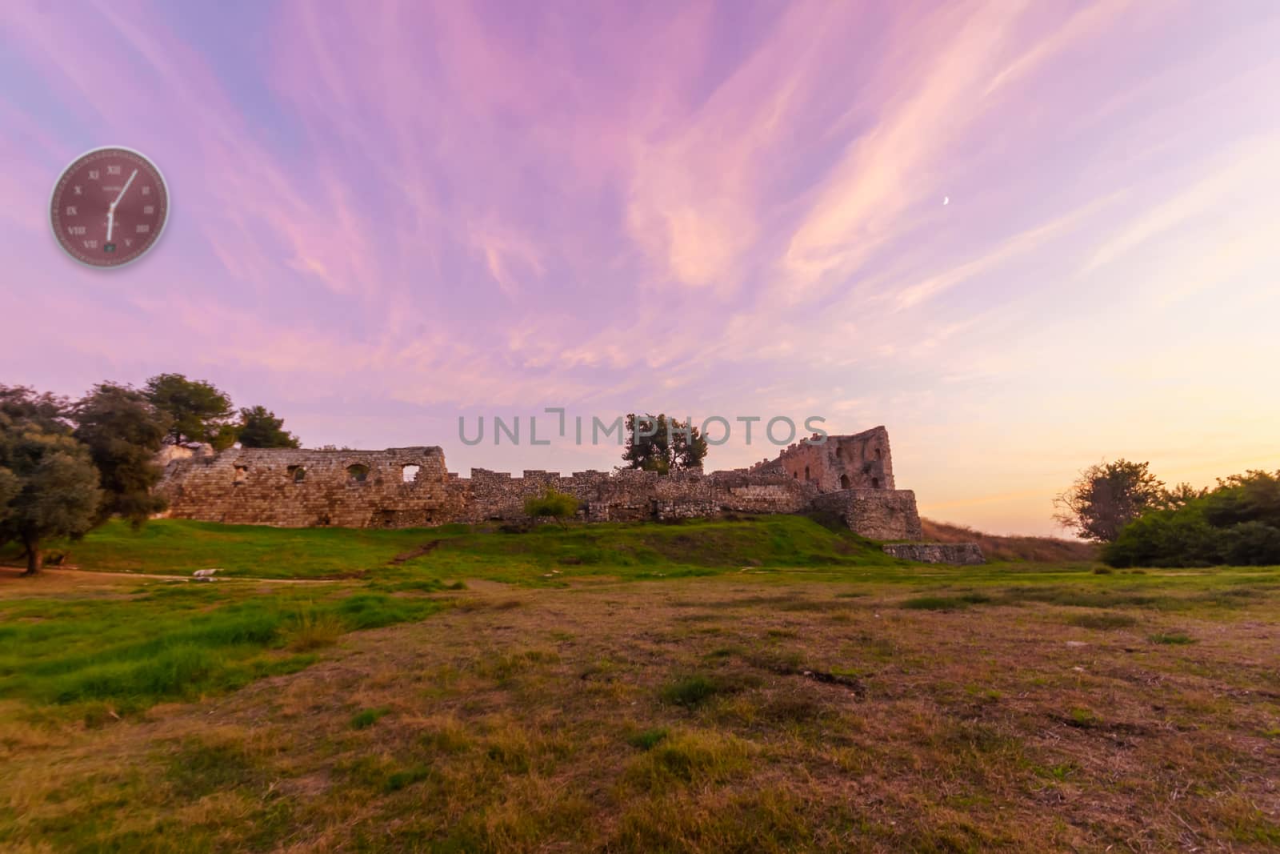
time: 6:05
